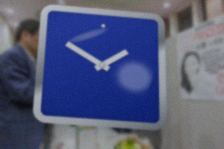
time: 1:50
